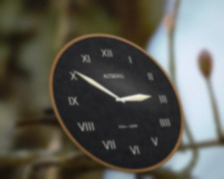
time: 2:51
